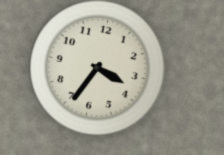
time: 3:34
